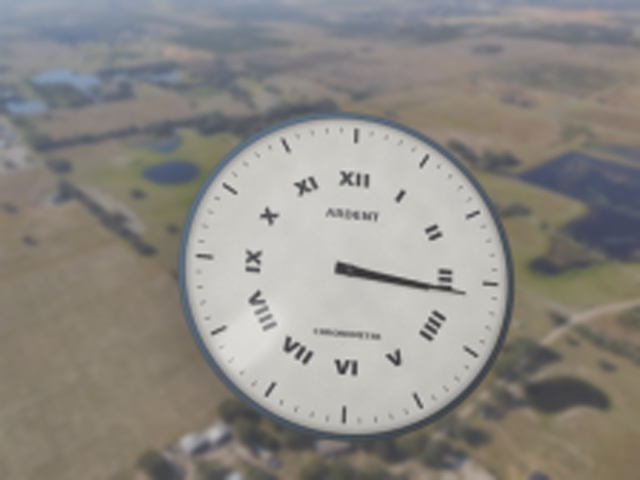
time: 3:16
